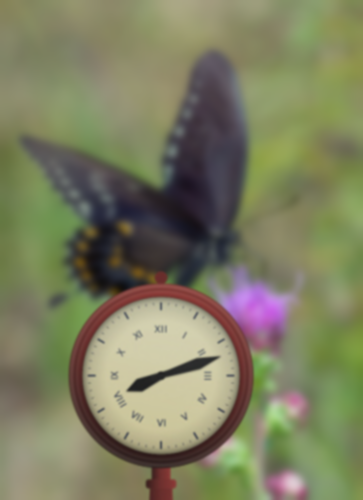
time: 8:12
